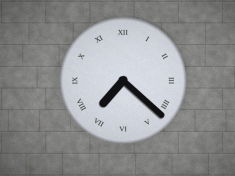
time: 7:22
